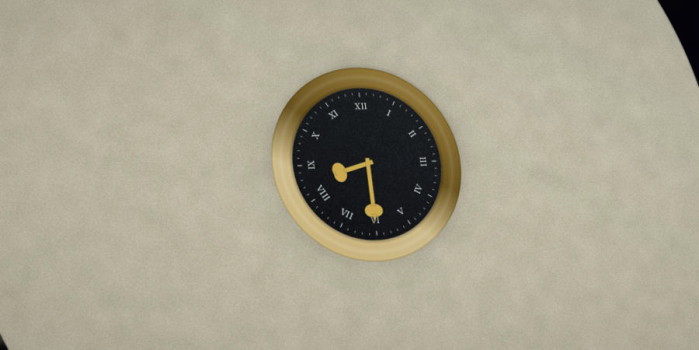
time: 8:30
